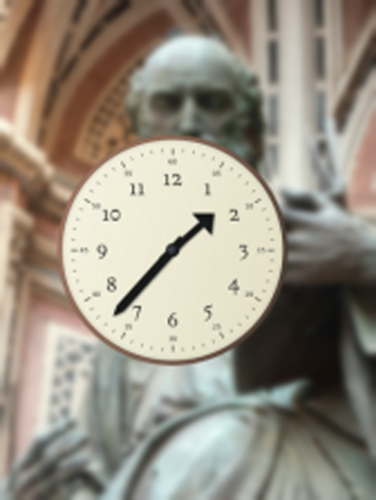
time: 1:37
